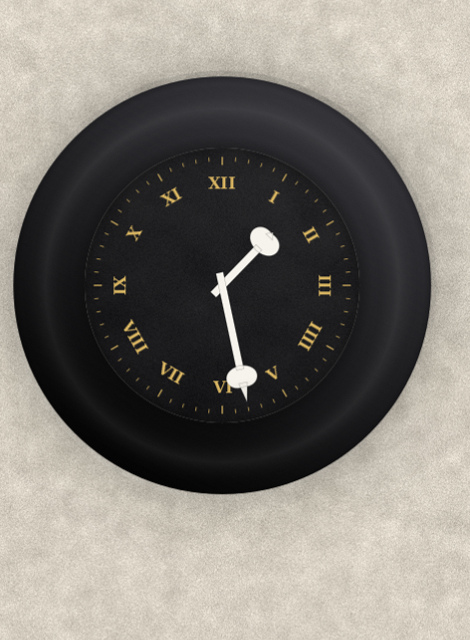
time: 1:28
